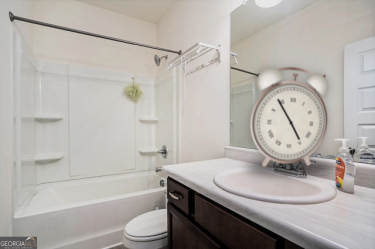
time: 4:54
